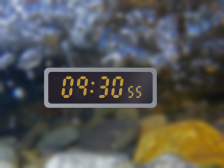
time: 9:30:55
